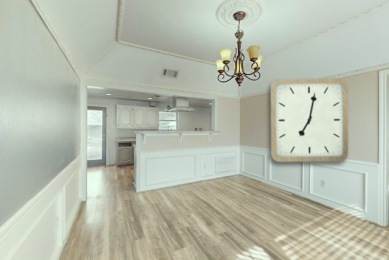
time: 7:02
